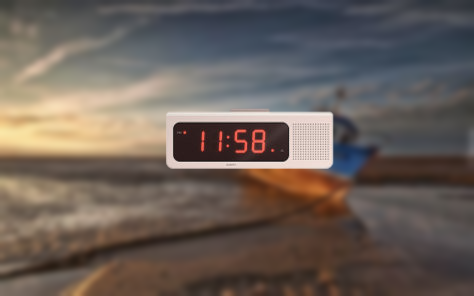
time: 11:58
